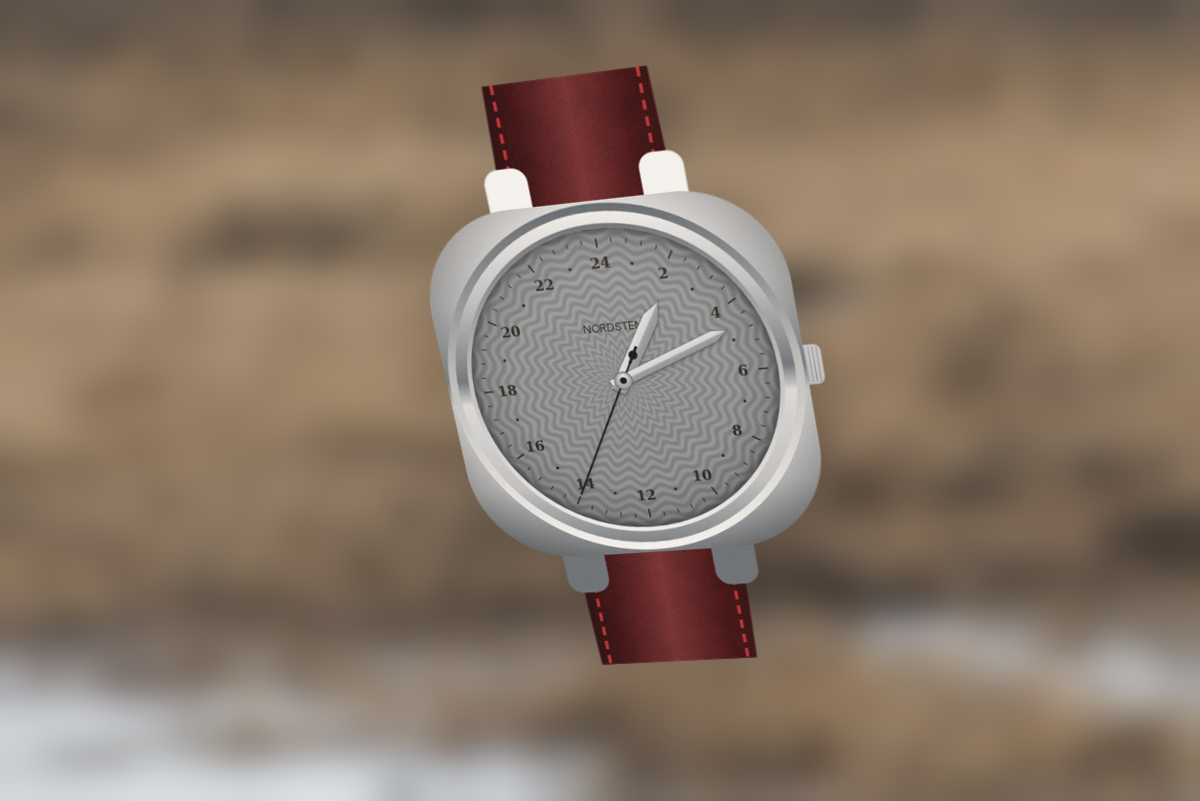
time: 2:11:35
